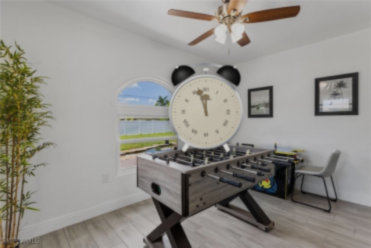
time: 11:57
